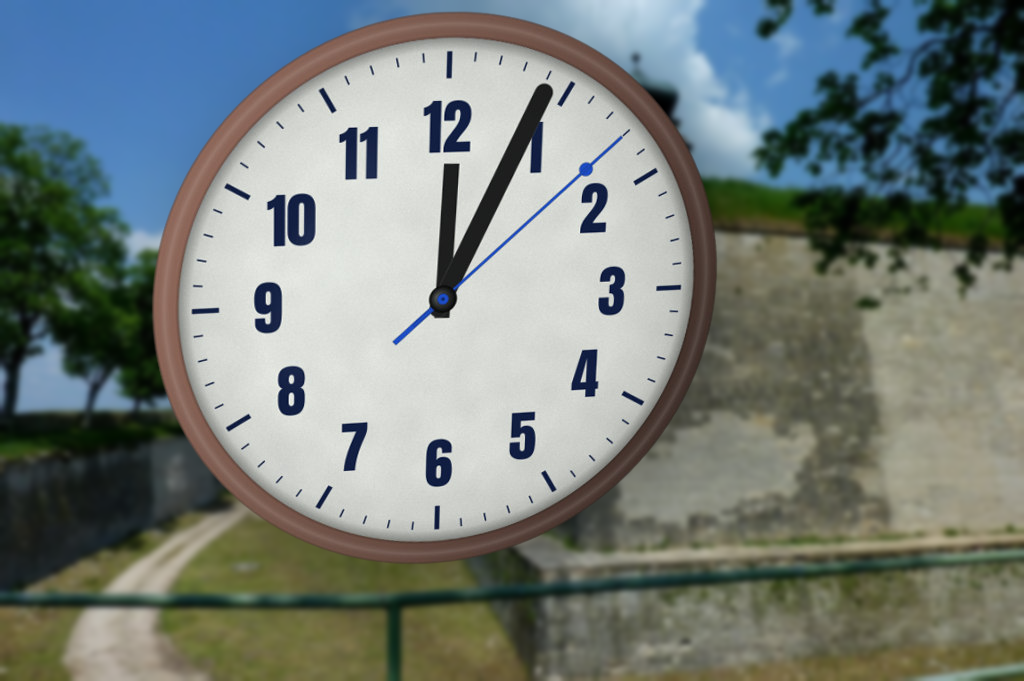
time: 12:04:08
